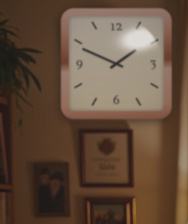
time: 1:49
